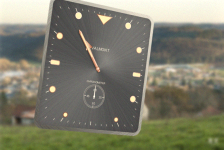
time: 10:54
